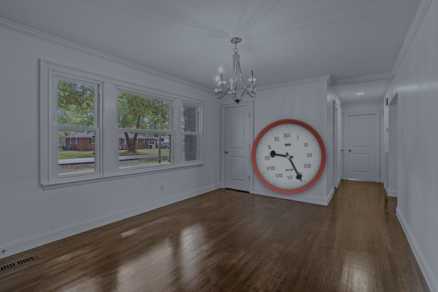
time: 9:26
